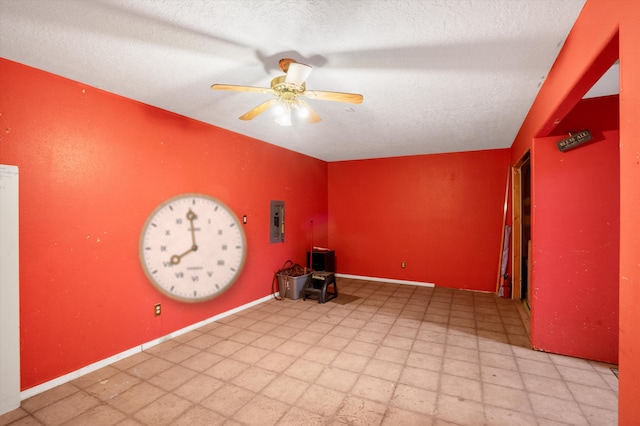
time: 7:59
